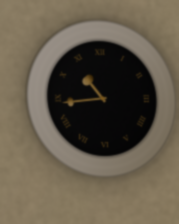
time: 10:44
